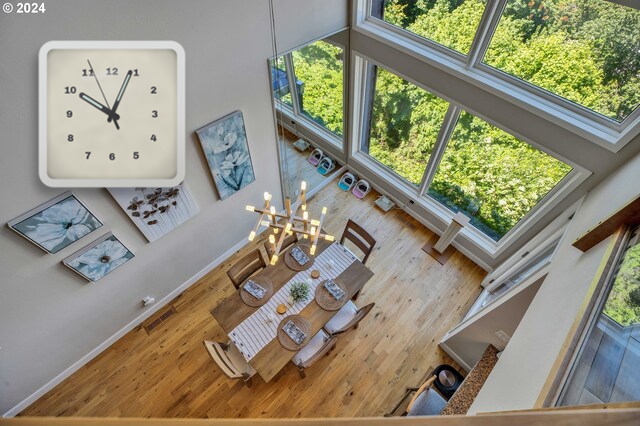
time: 10:03:56
